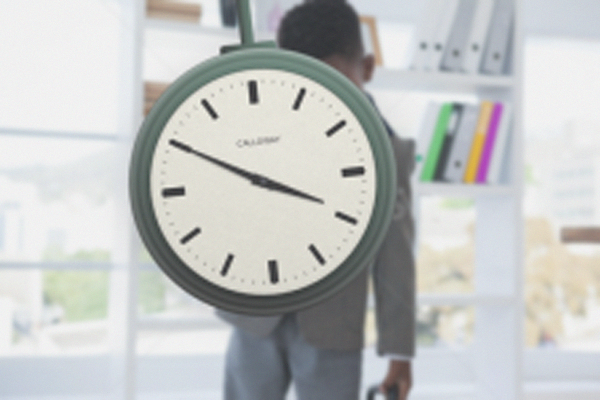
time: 3:50
